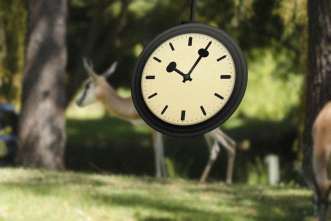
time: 10:05
